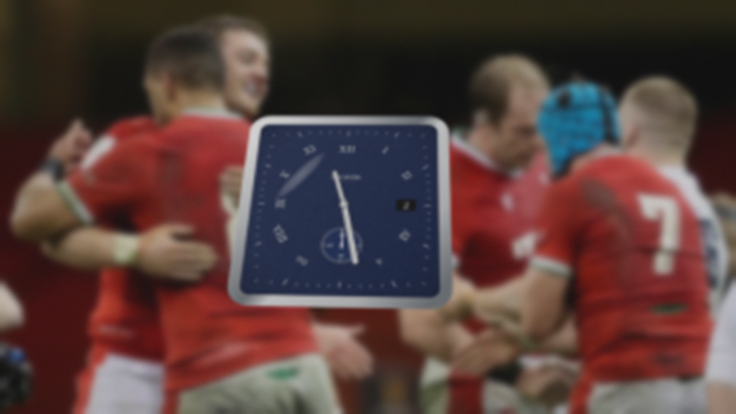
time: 11:28
